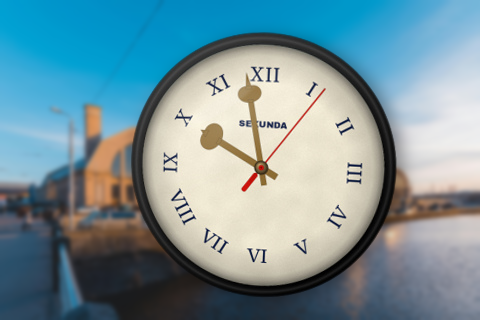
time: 9:58:06
